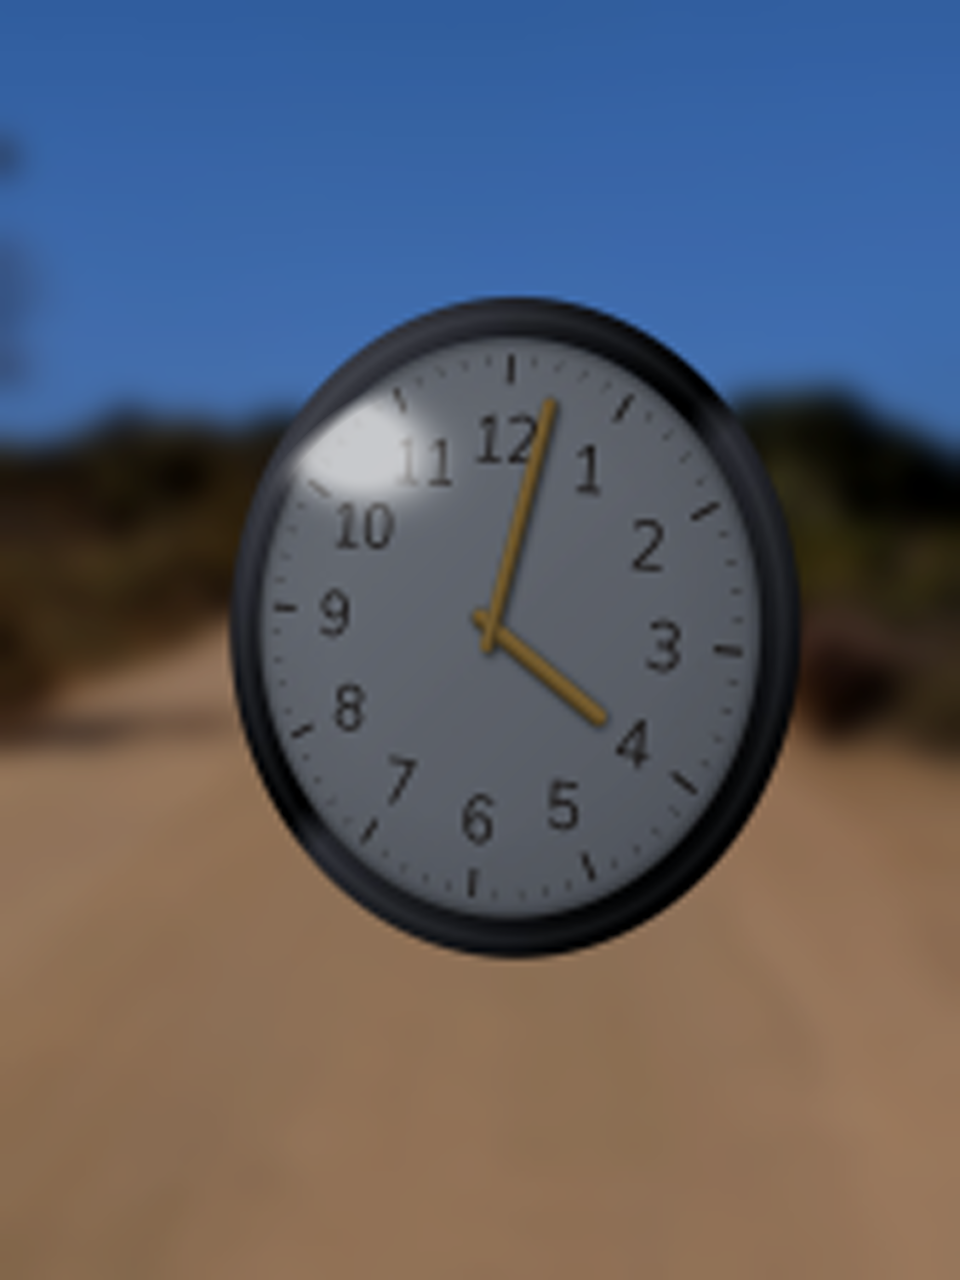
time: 4:02
